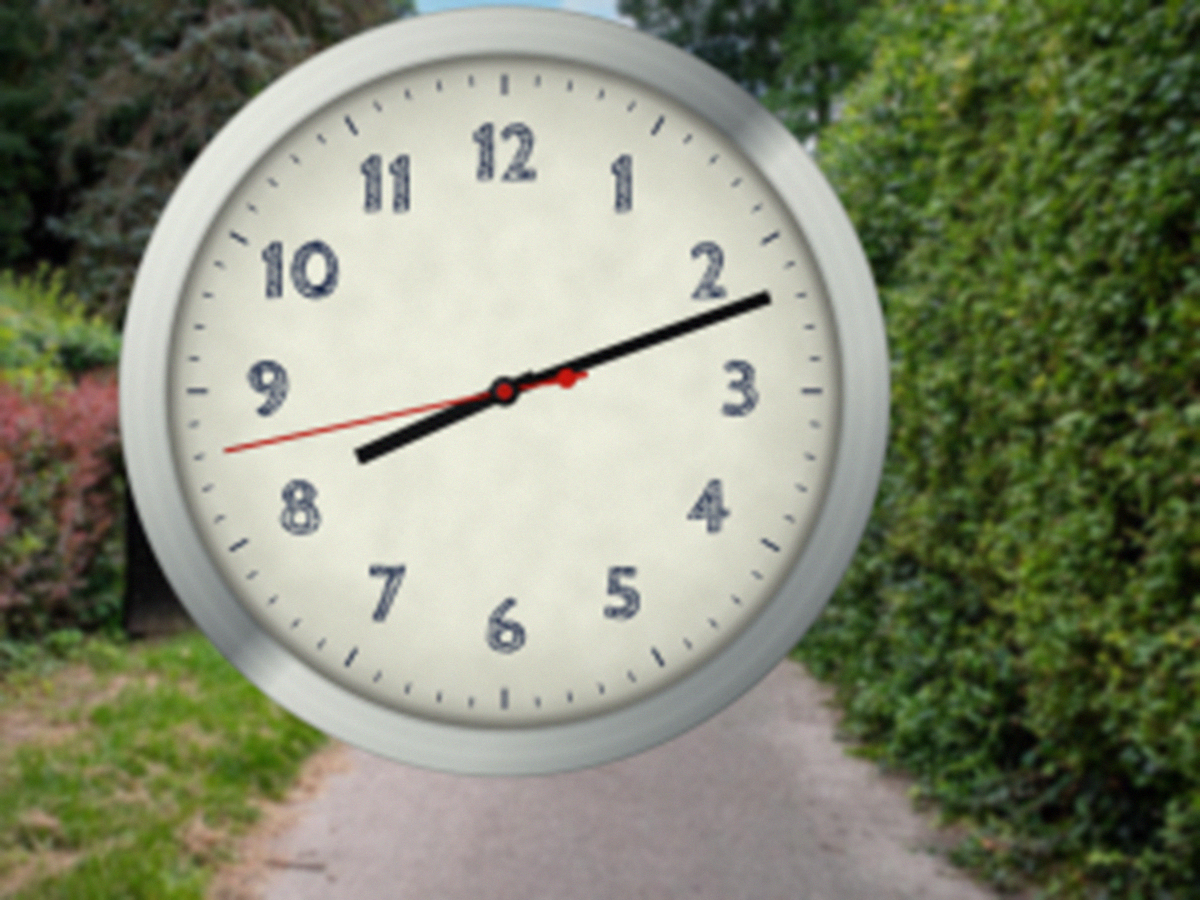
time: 8:11:43
